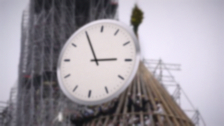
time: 2:55
